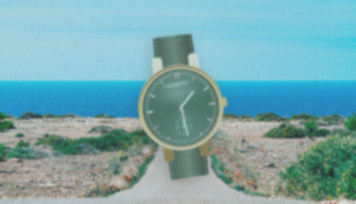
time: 1:29
